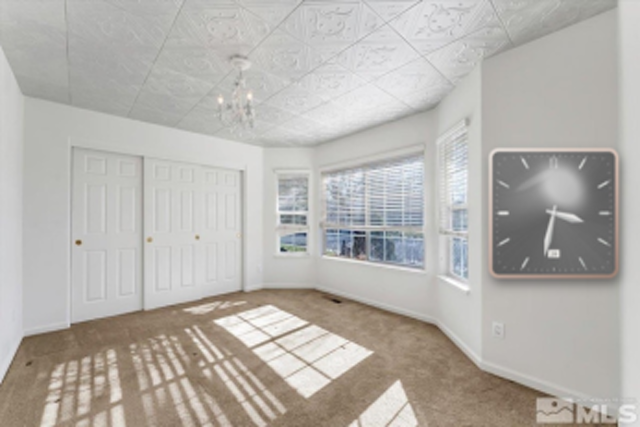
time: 3:32
